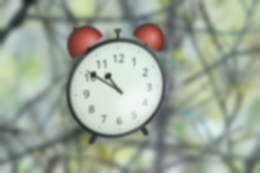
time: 10:51
